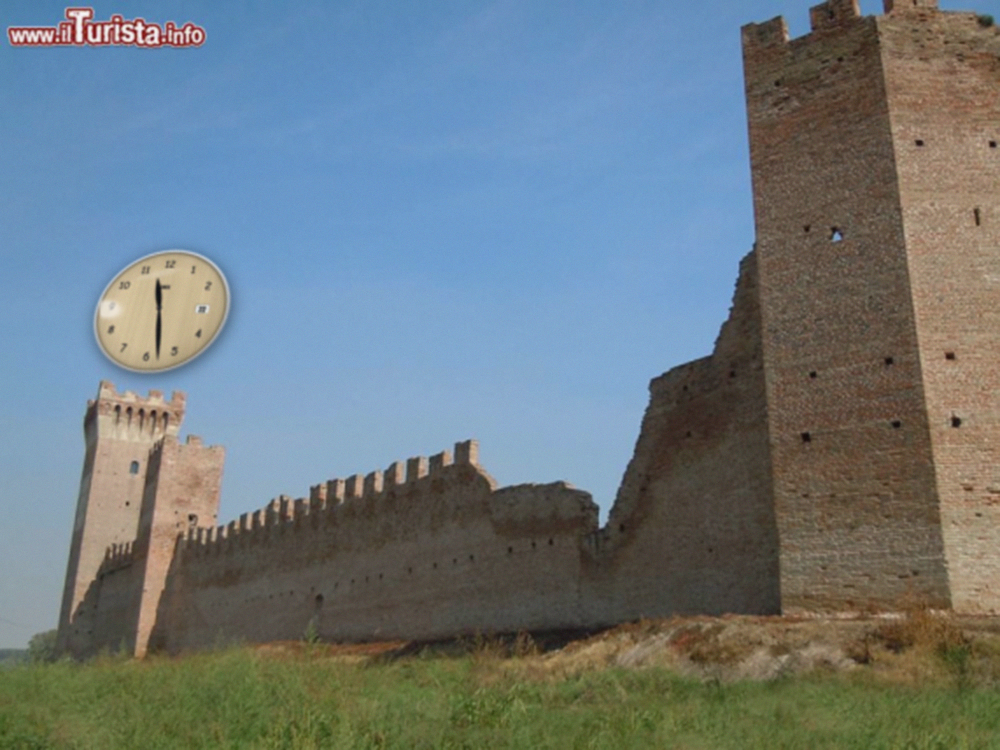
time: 11:28
